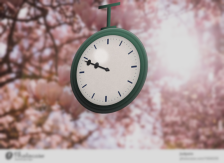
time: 9:49
